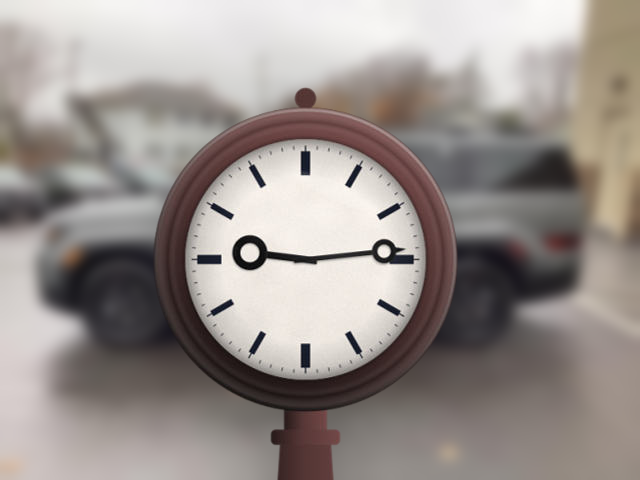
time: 9:14
